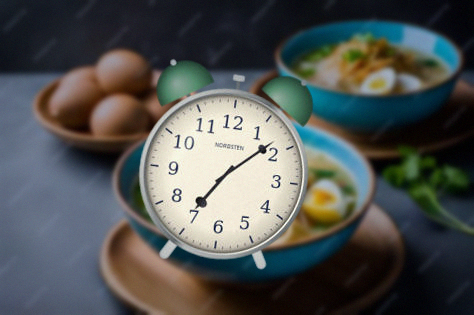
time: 7:08
